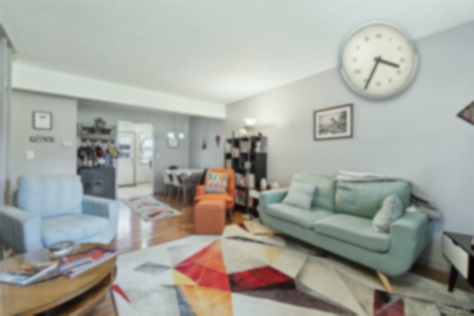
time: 3:34
